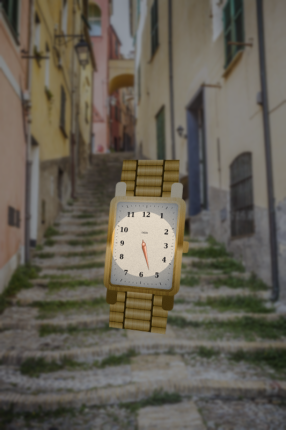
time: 5:27
